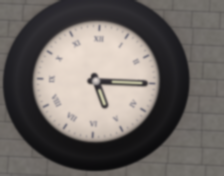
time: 5:15
